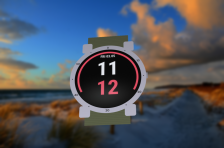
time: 11:12
